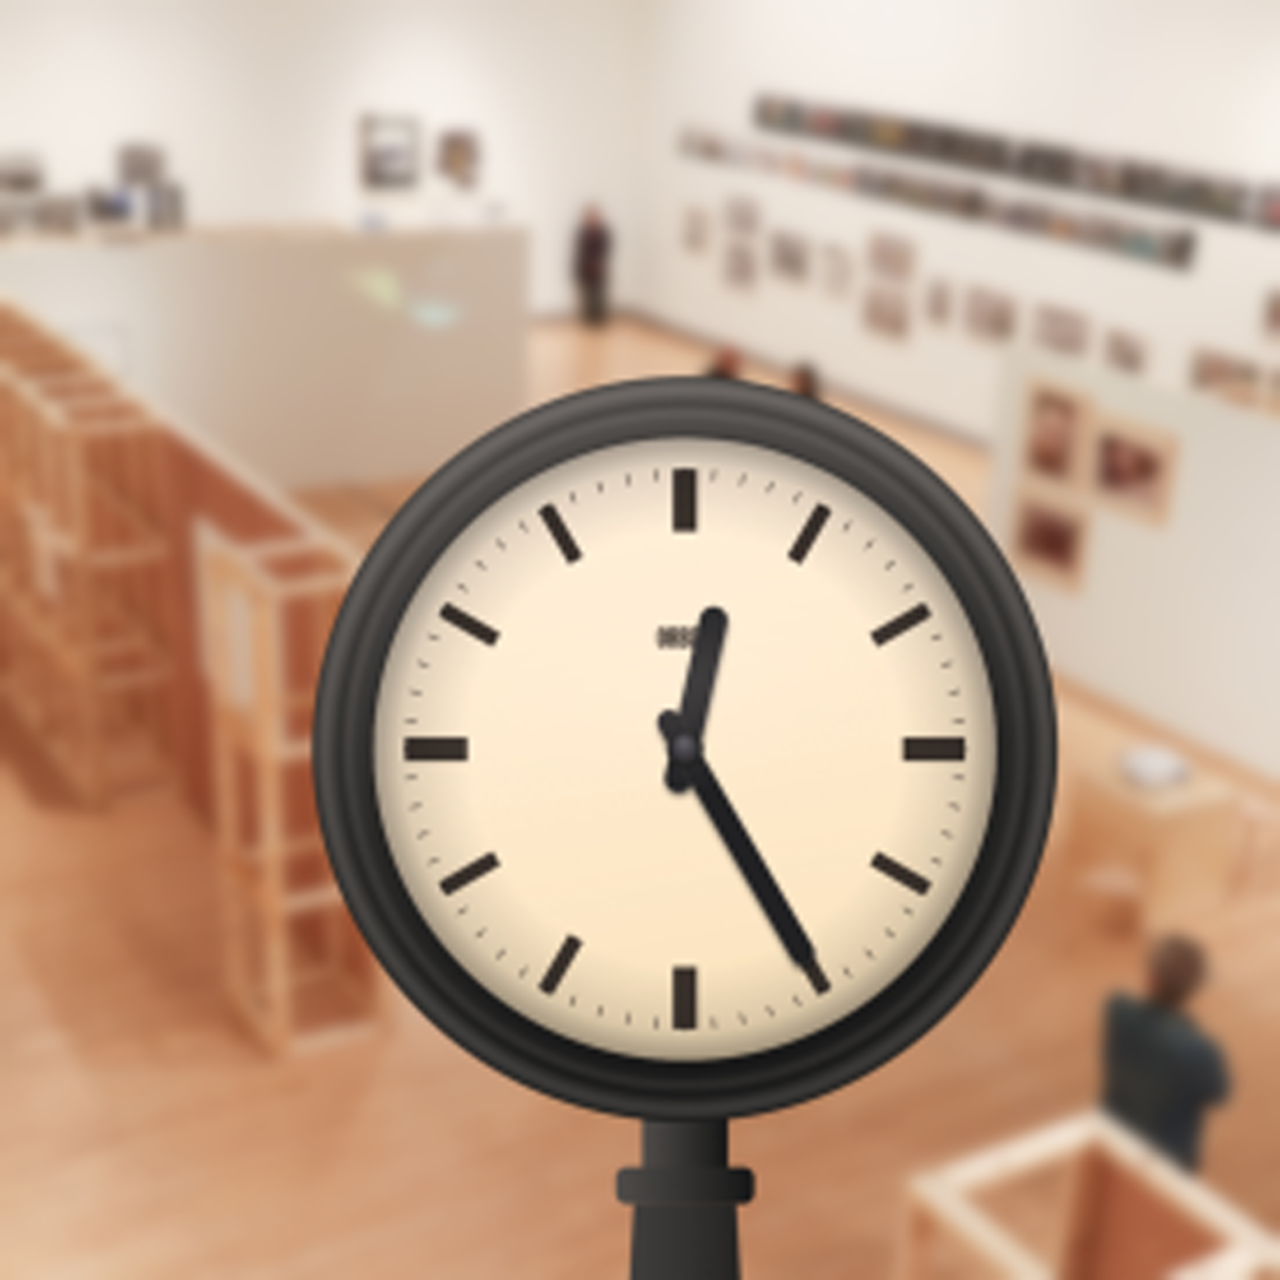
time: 12:25
